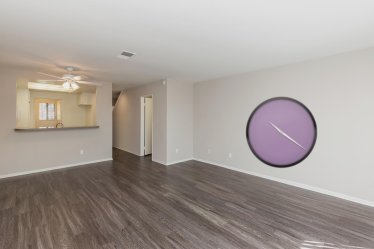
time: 10:21
